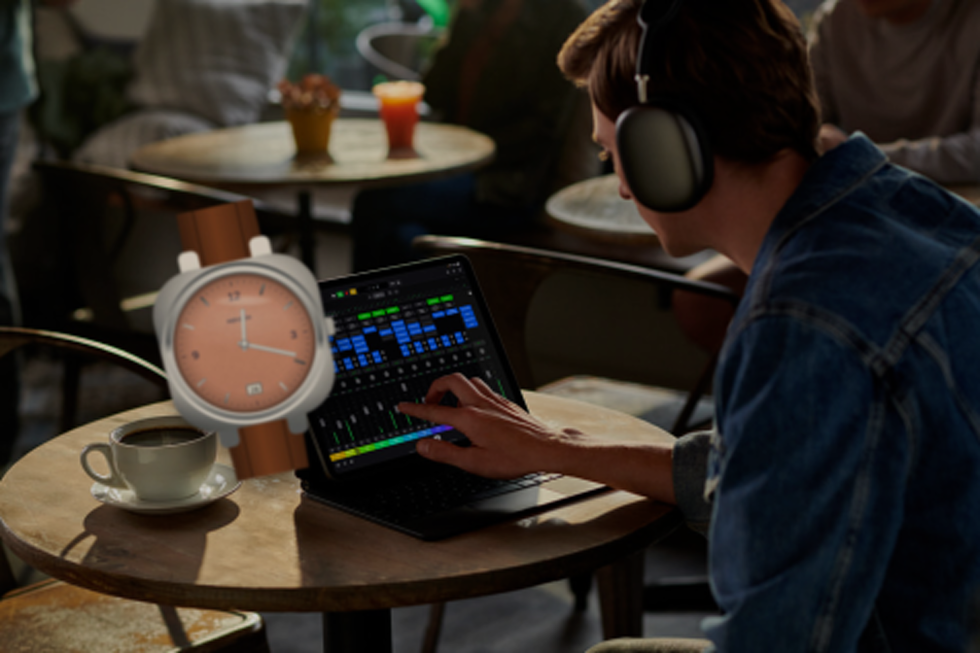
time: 12:19
